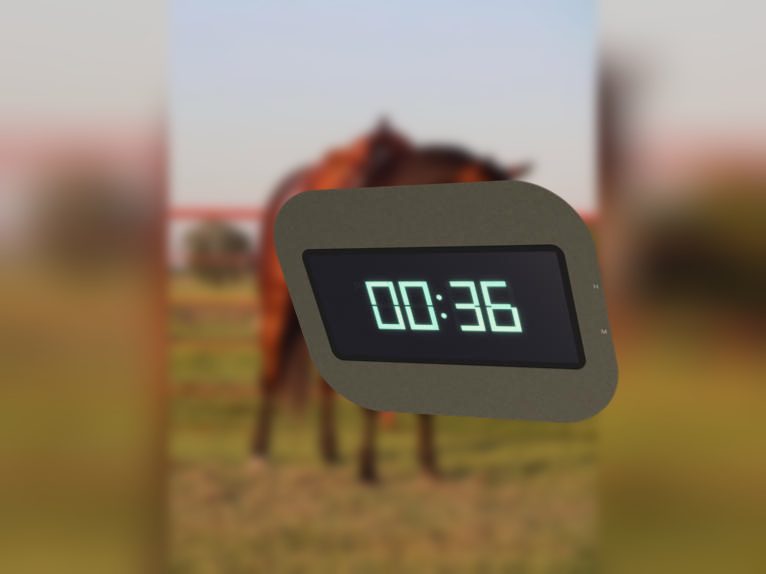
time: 0:36
